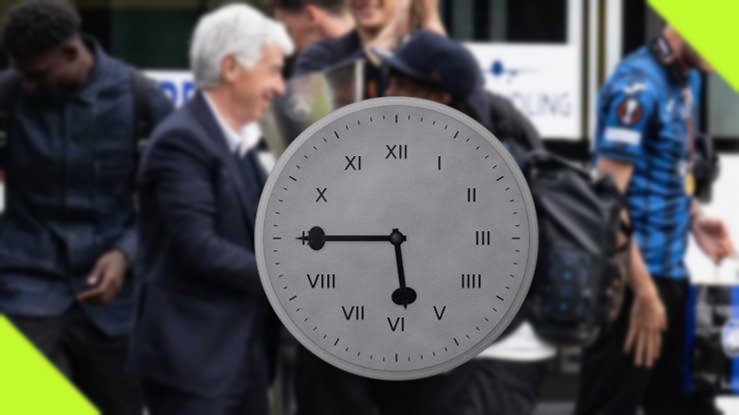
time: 5:45
